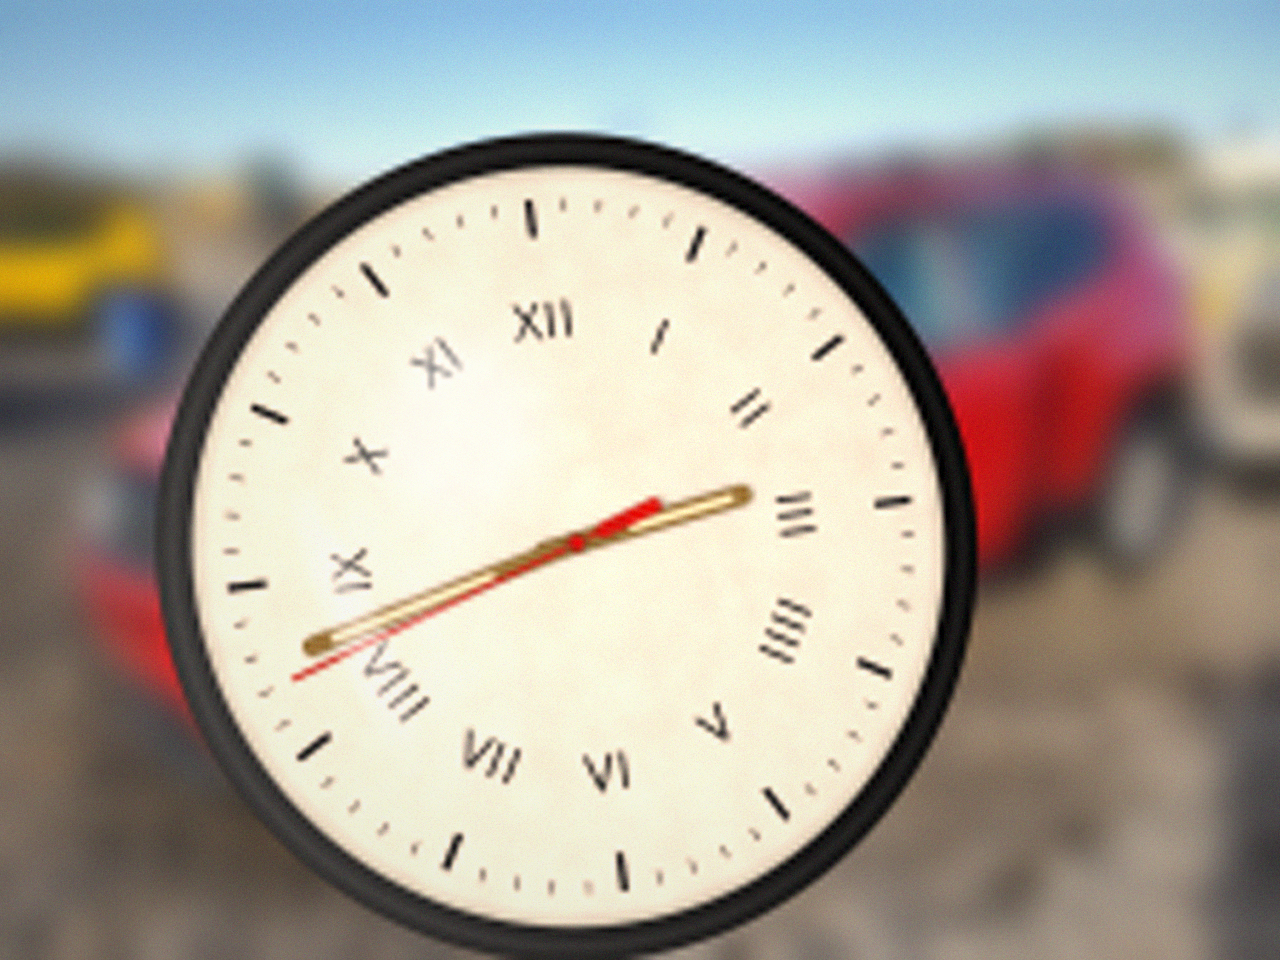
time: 2:42:42
